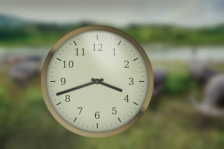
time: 3:42
